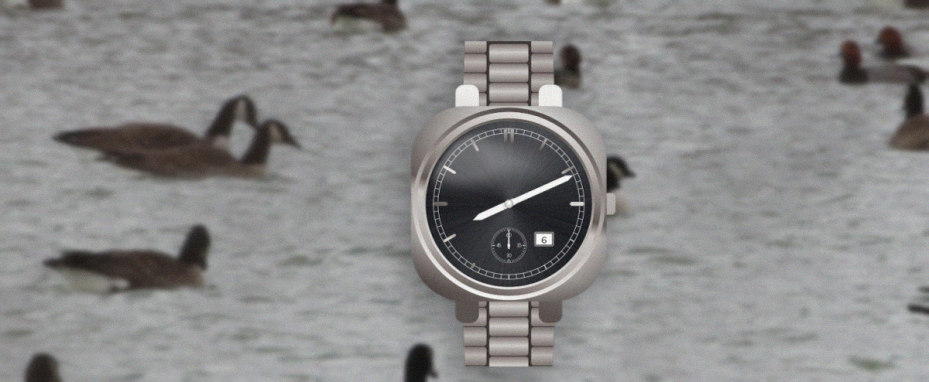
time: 8:11
